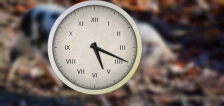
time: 5:19
